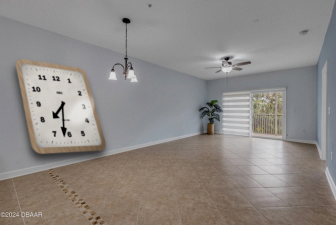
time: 7:32
